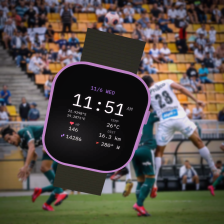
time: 11:51
